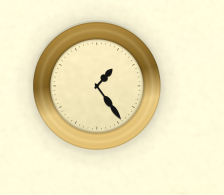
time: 1:24
